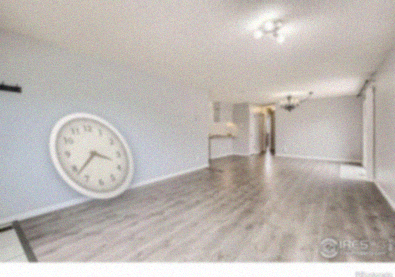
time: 3:38
